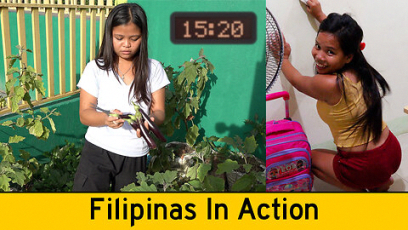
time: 15:20
